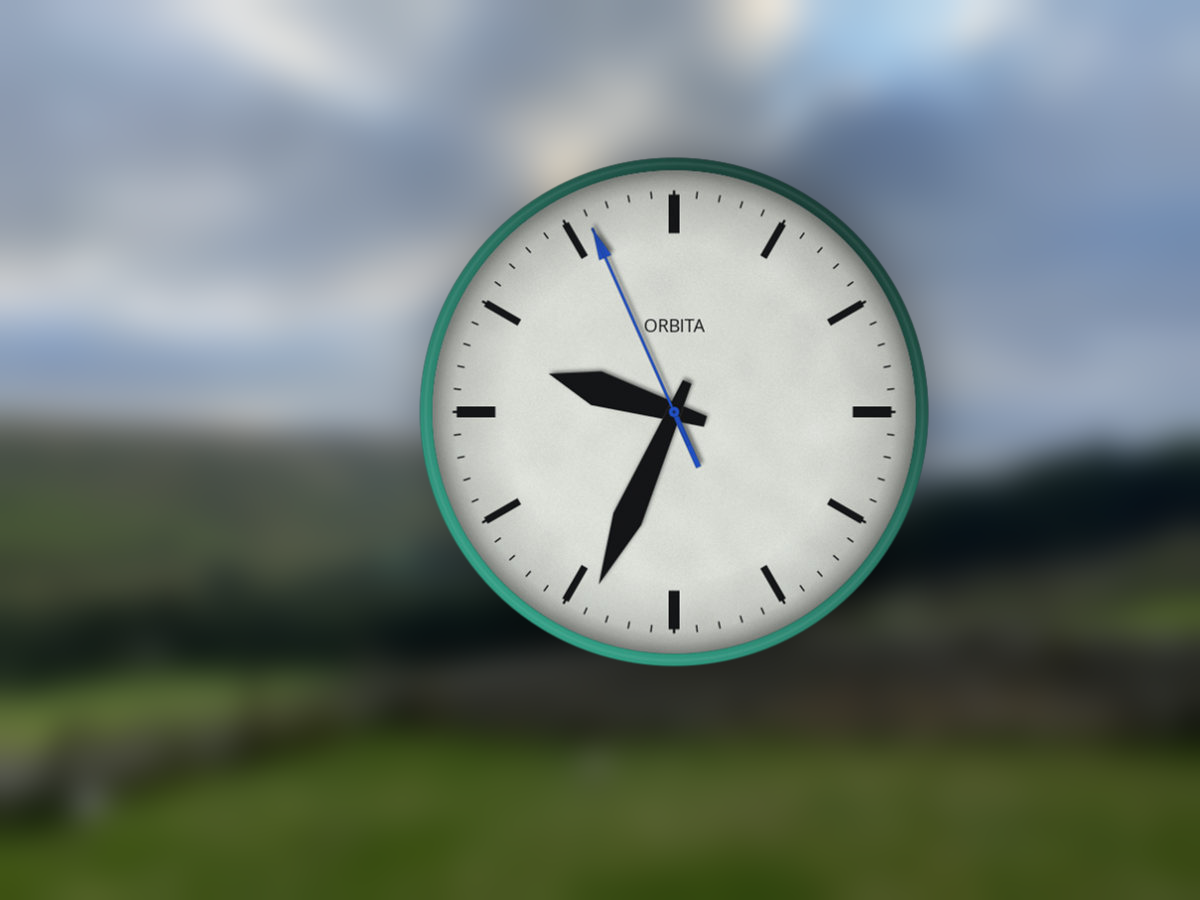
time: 9:33:56
